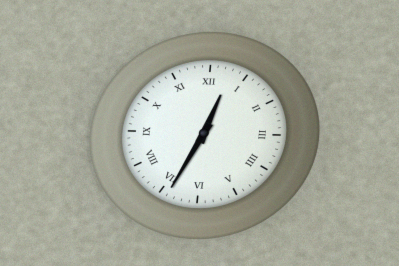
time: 12:34
